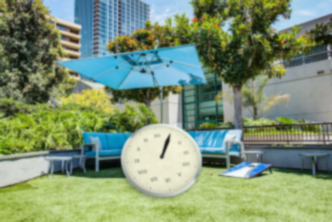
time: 1:05
